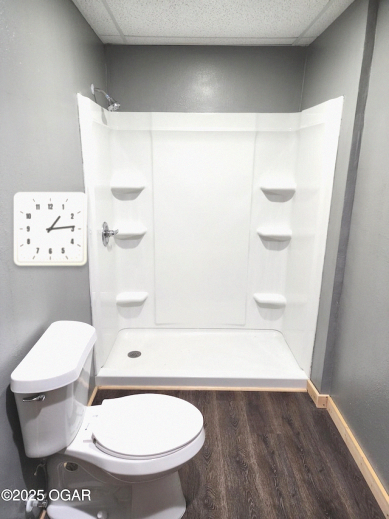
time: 1:14
